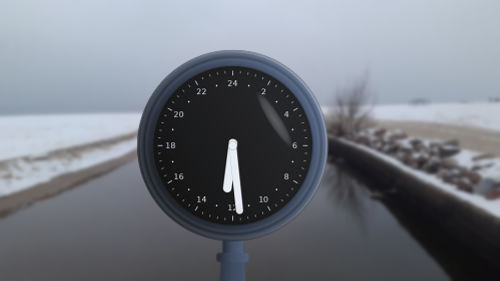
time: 12:29
